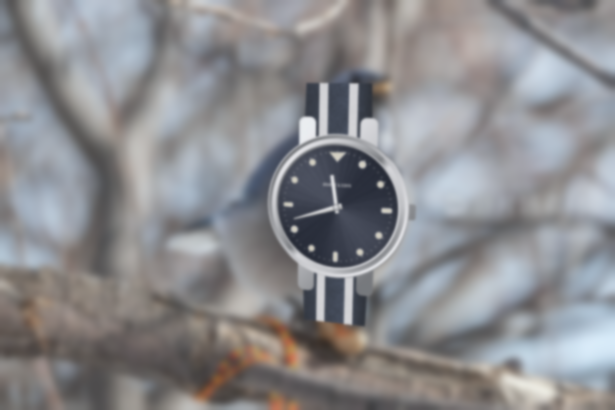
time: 11:42
